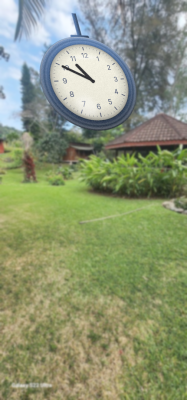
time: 10:50
